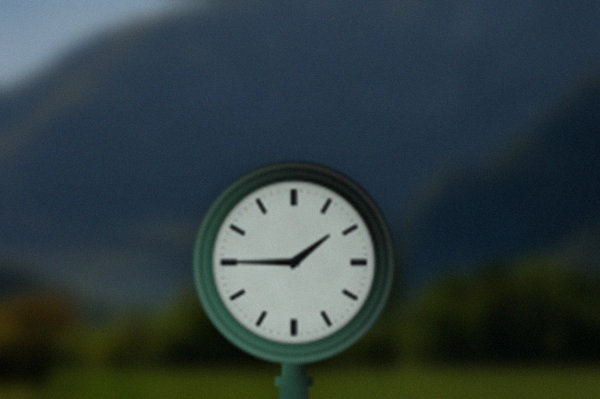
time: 1:45
